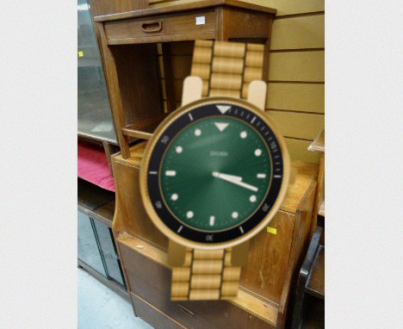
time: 3:18
